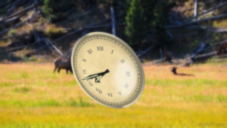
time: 7:42
